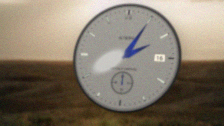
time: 2:05
